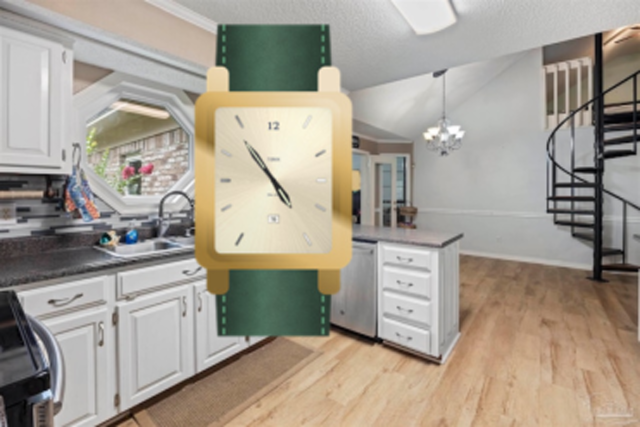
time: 4:54
